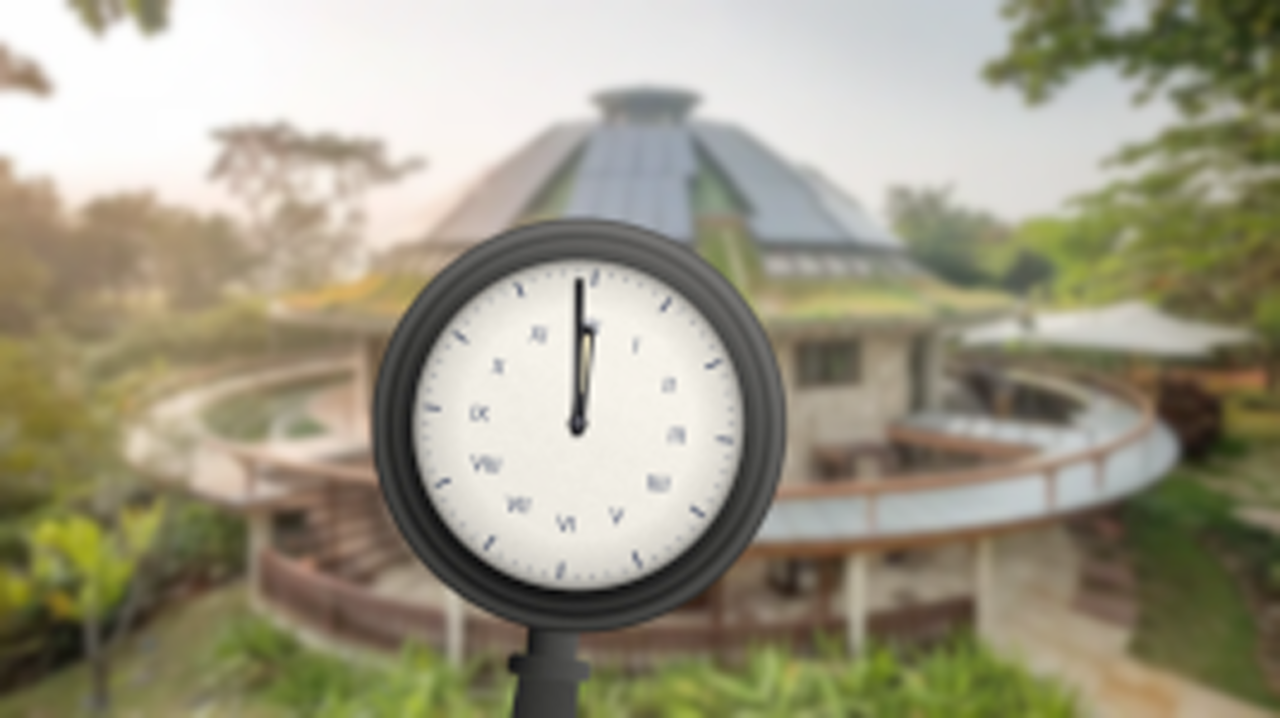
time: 11:59
